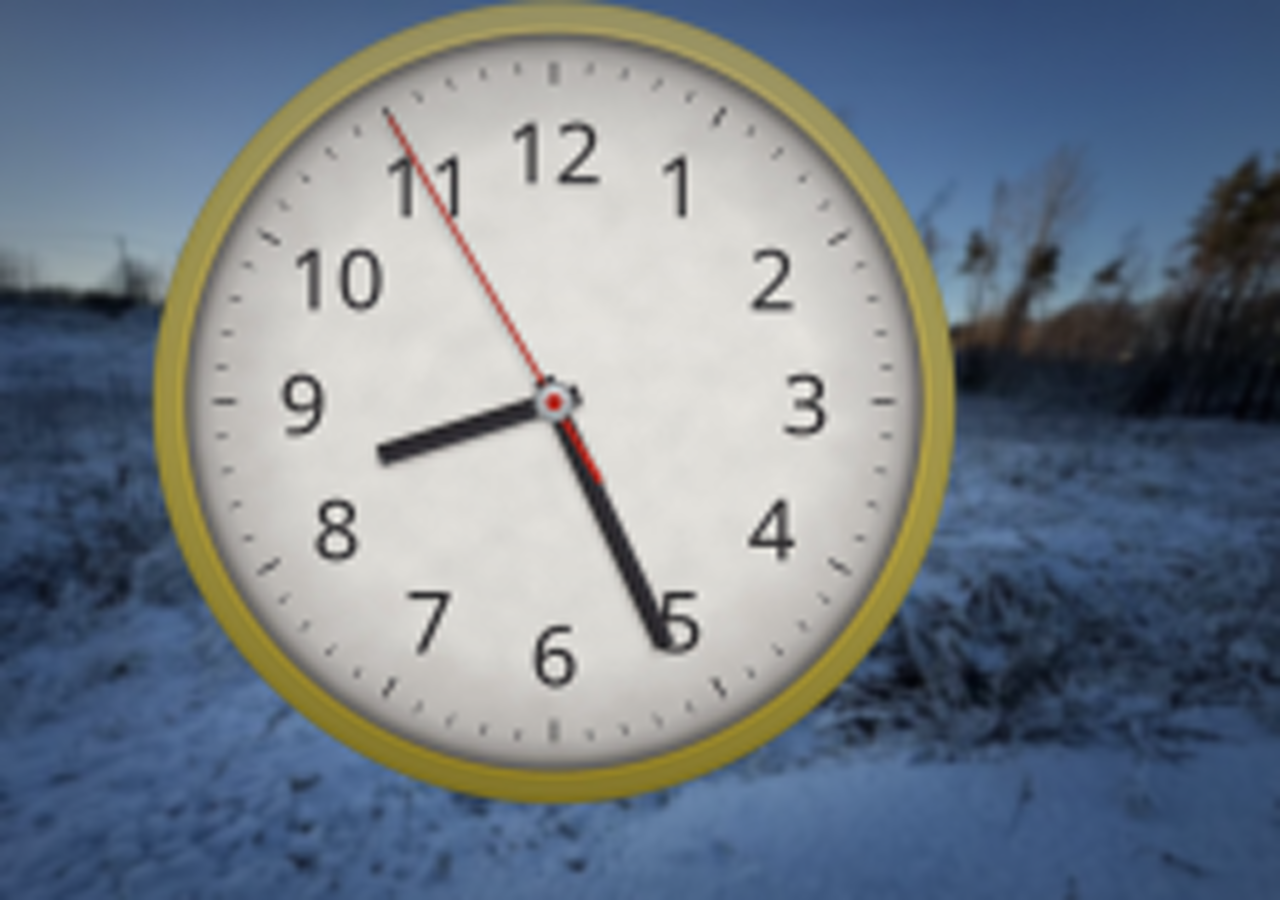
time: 8:25:55
